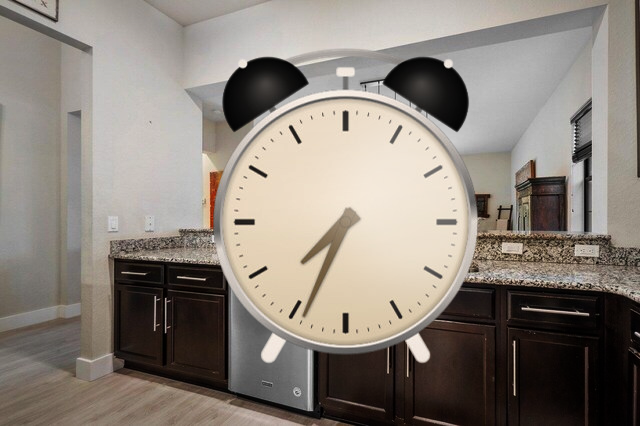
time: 7:34
